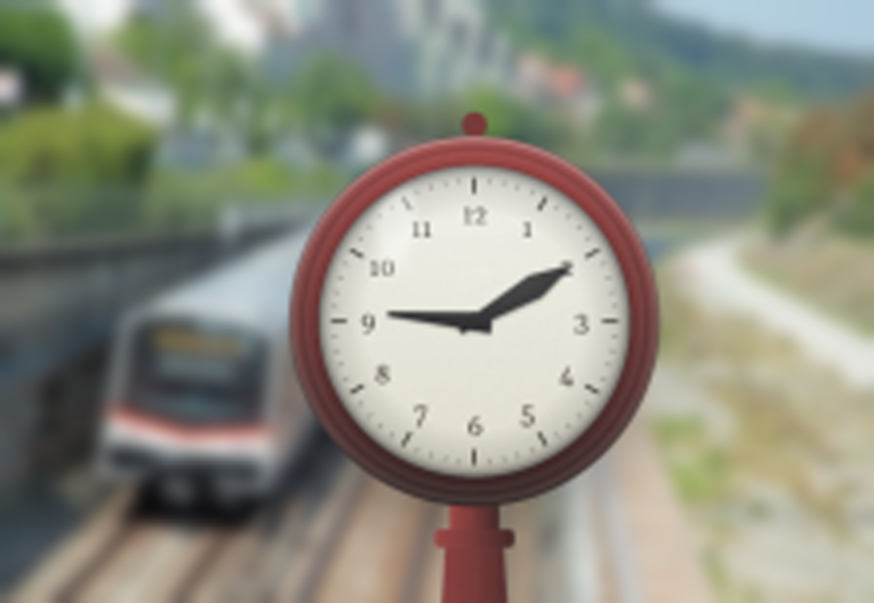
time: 9:10
